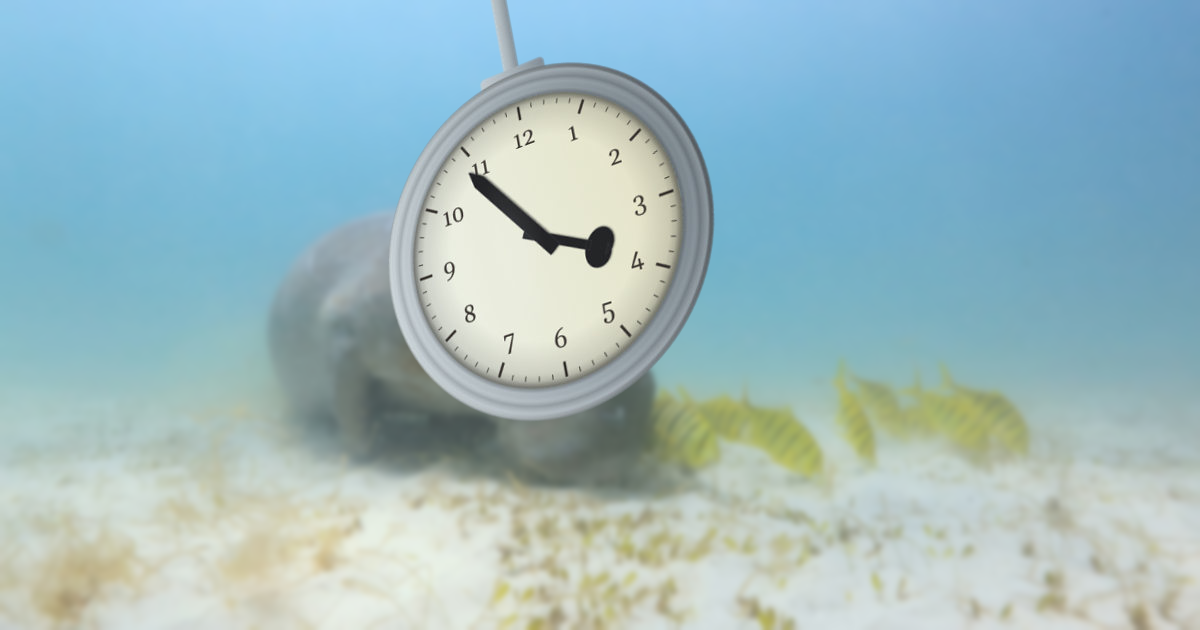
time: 3:54
